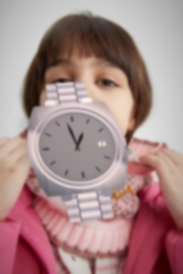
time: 12:58
